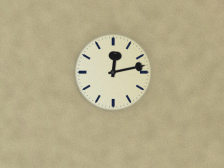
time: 12:13
